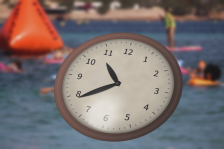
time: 10:39
